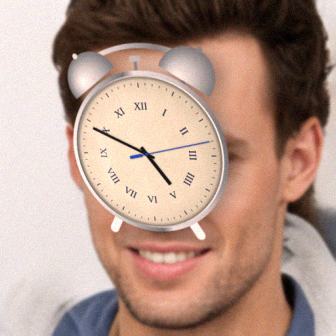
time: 4:49:13
